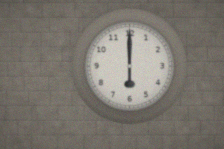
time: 6:00
